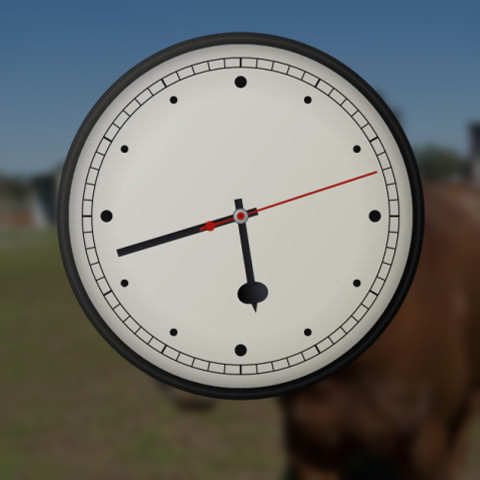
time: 5:42:12
